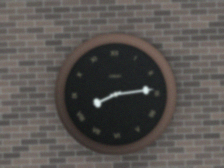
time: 8:14
